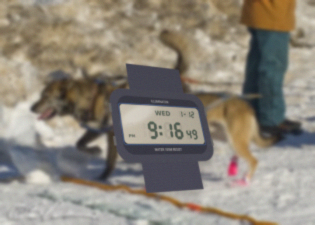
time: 9:16:49
